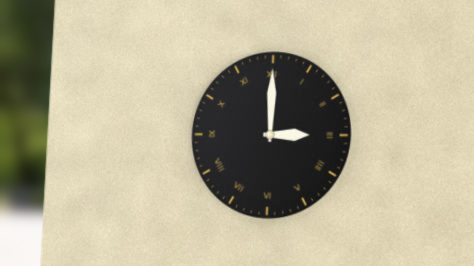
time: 3:00
